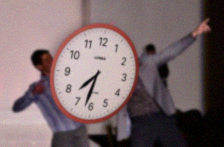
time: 7:32
